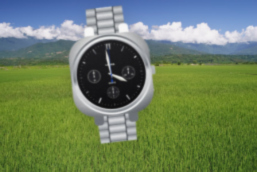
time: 3:59
